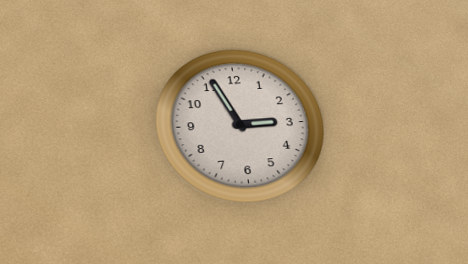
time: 2:56
